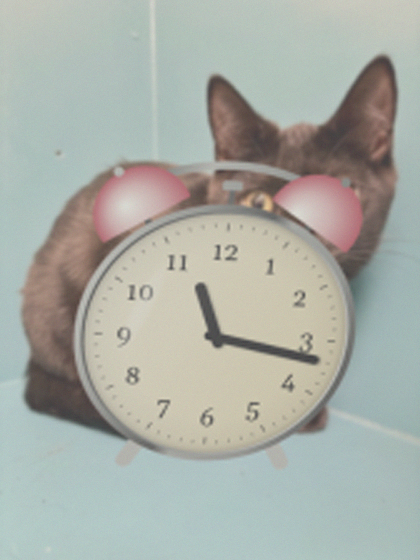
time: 11:17
